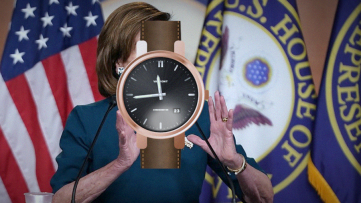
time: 11:44
